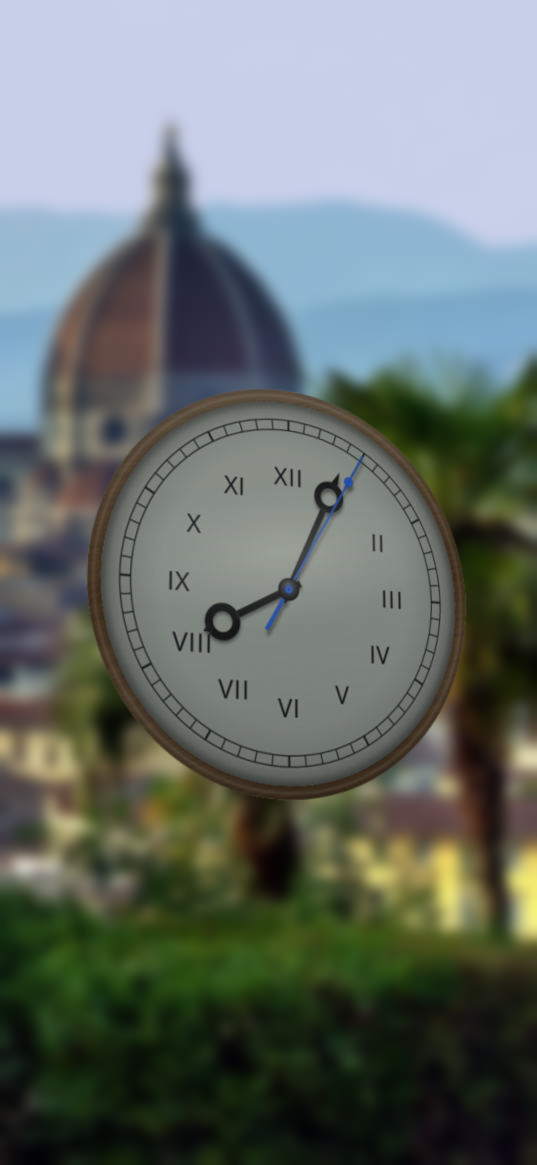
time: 8:04:05
